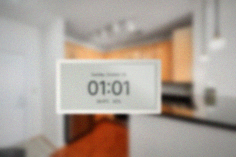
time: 1:01
